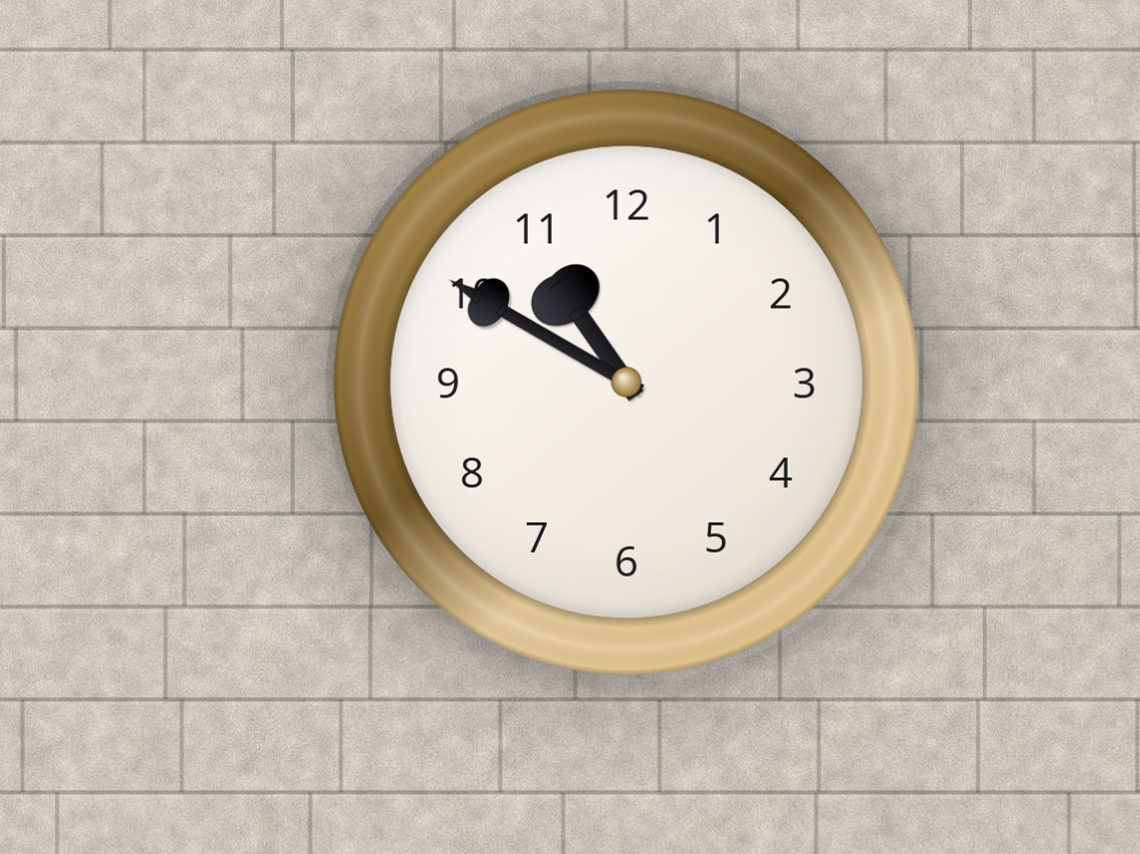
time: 10:50
